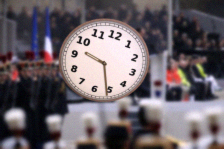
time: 9:26
